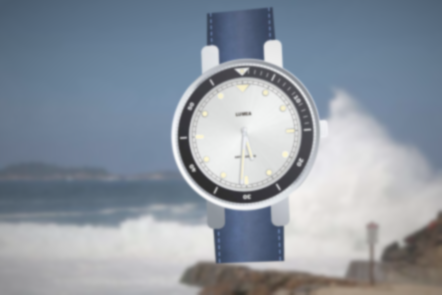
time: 5:31
